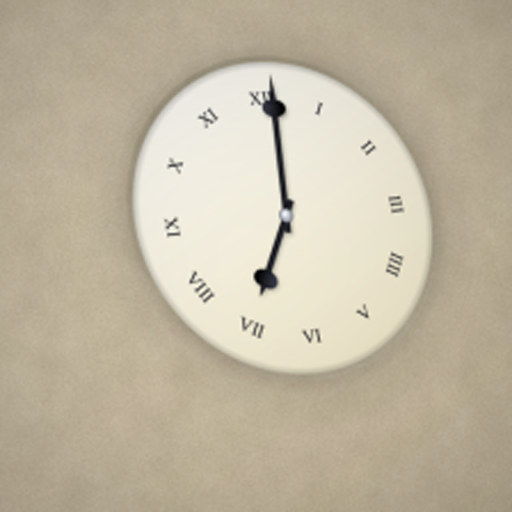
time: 7:01
